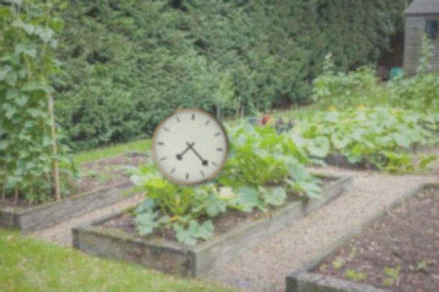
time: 7:22
